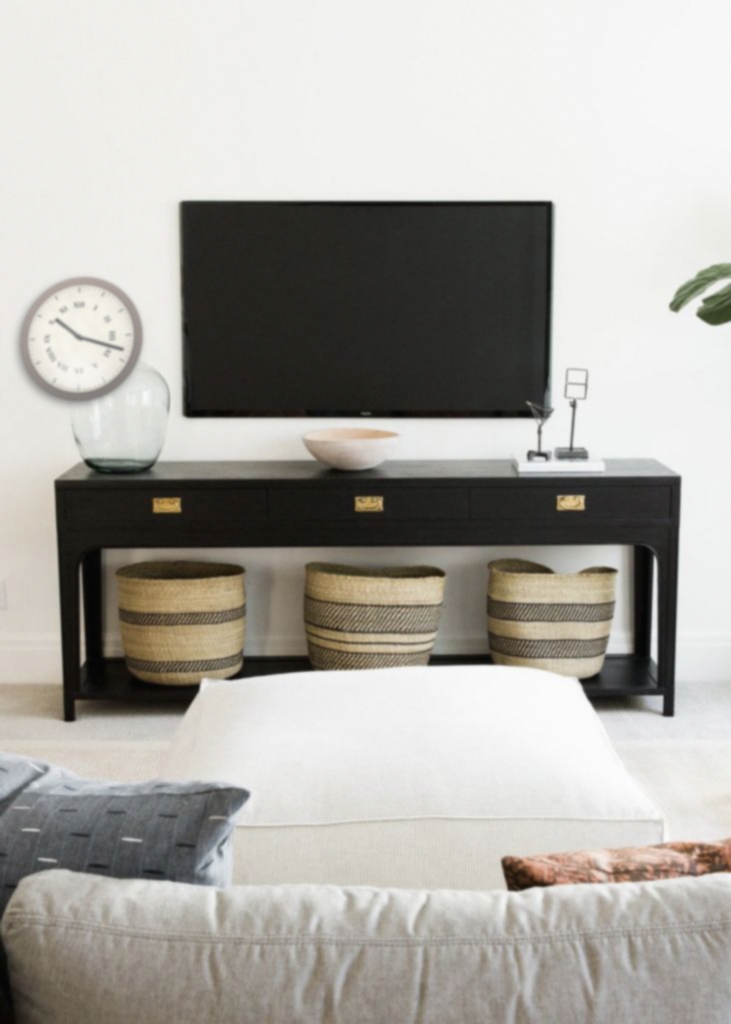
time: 10:18
